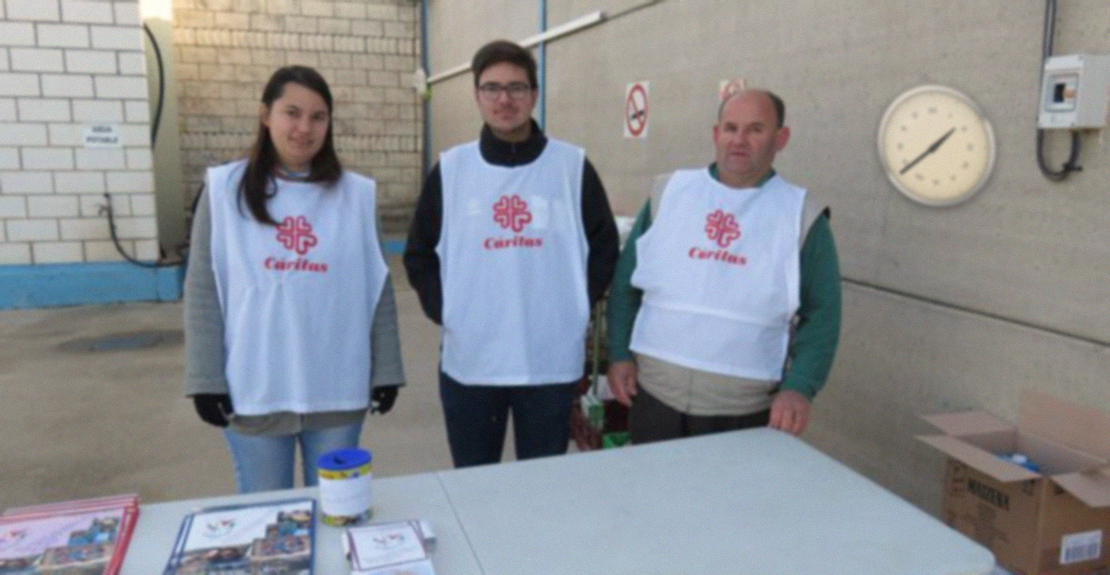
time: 1:39
